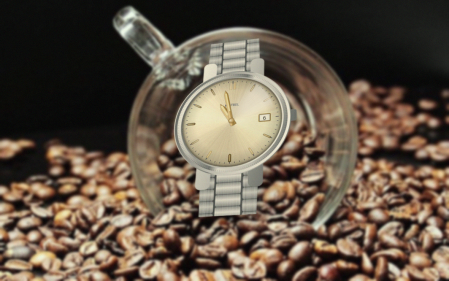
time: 10:58
